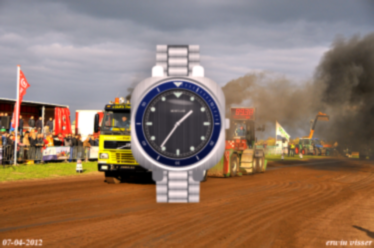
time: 1:36
